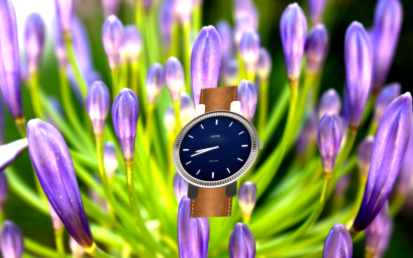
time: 8:42
